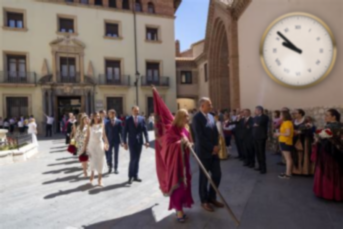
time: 9:52
